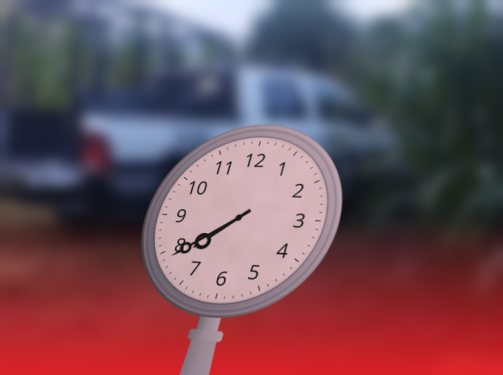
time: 7:39
